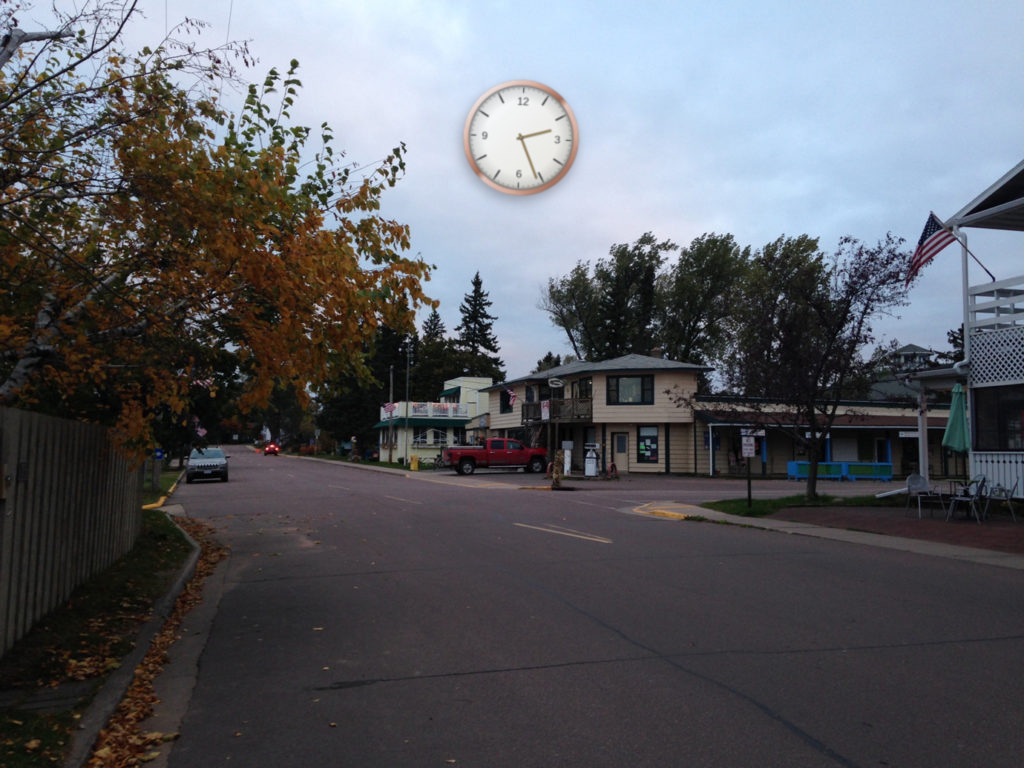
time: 2:26
